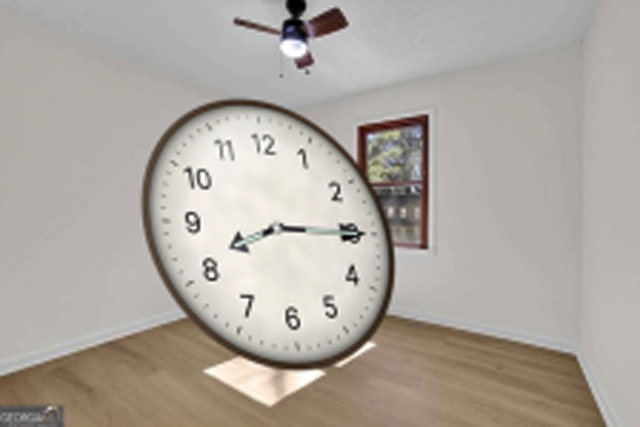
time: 8:15
